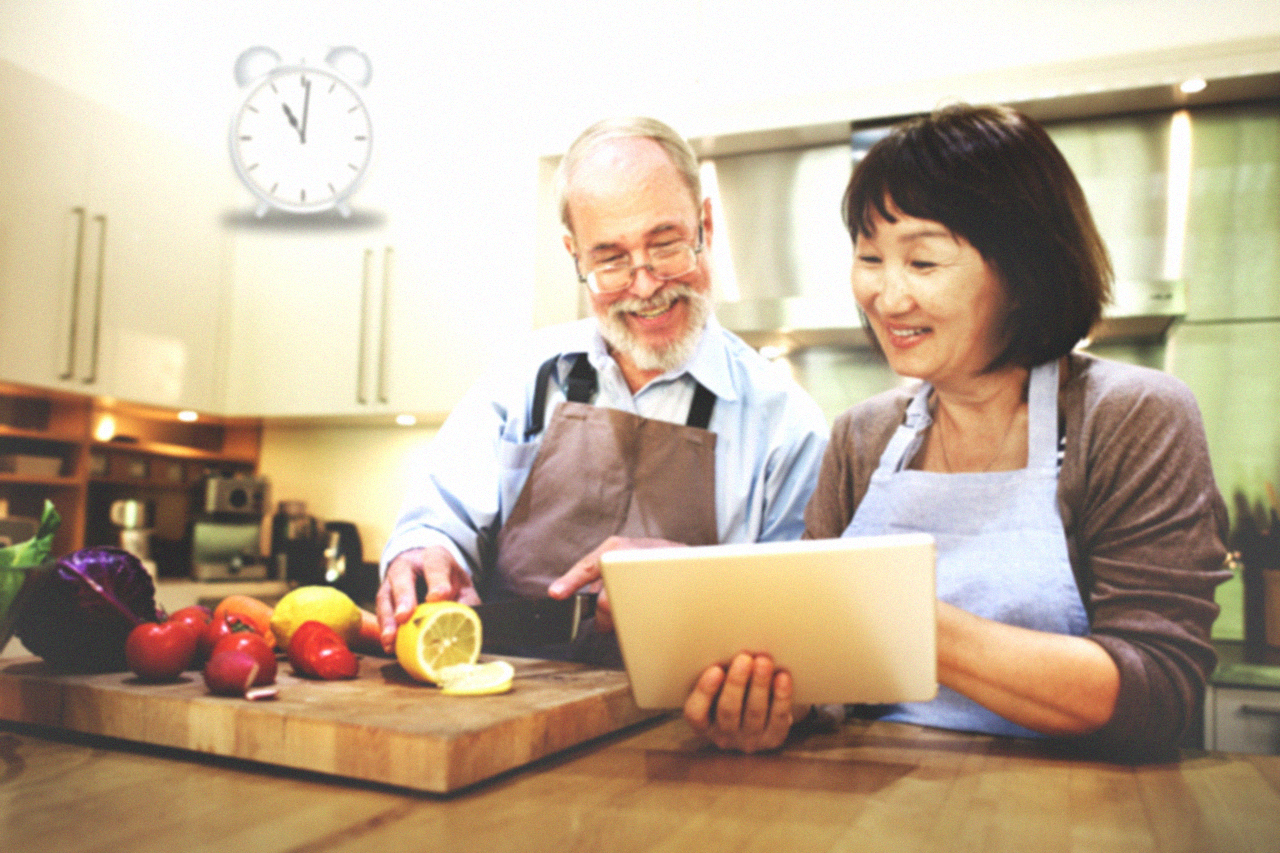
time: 11:01
